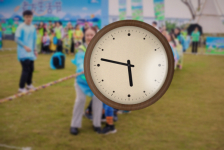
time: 5:47
